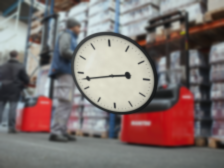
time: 2:43
